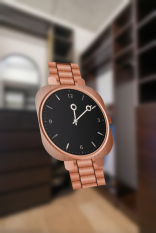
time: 12:09
